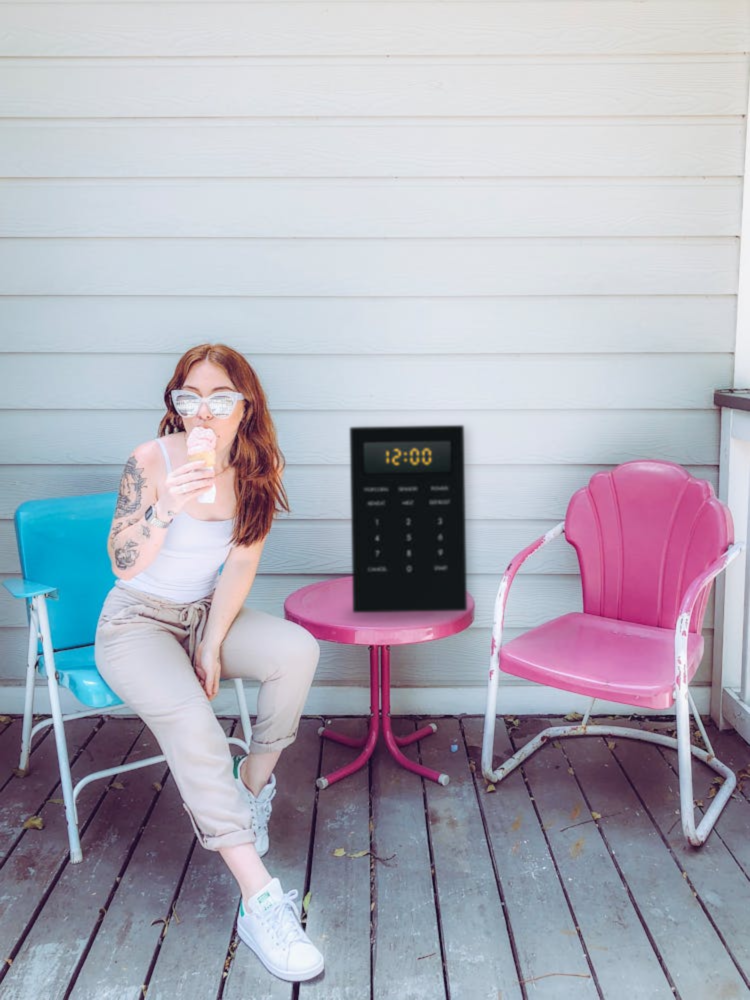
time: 12:00
